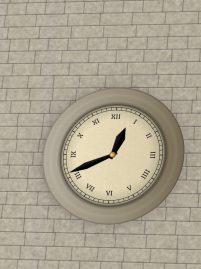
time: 12:41
